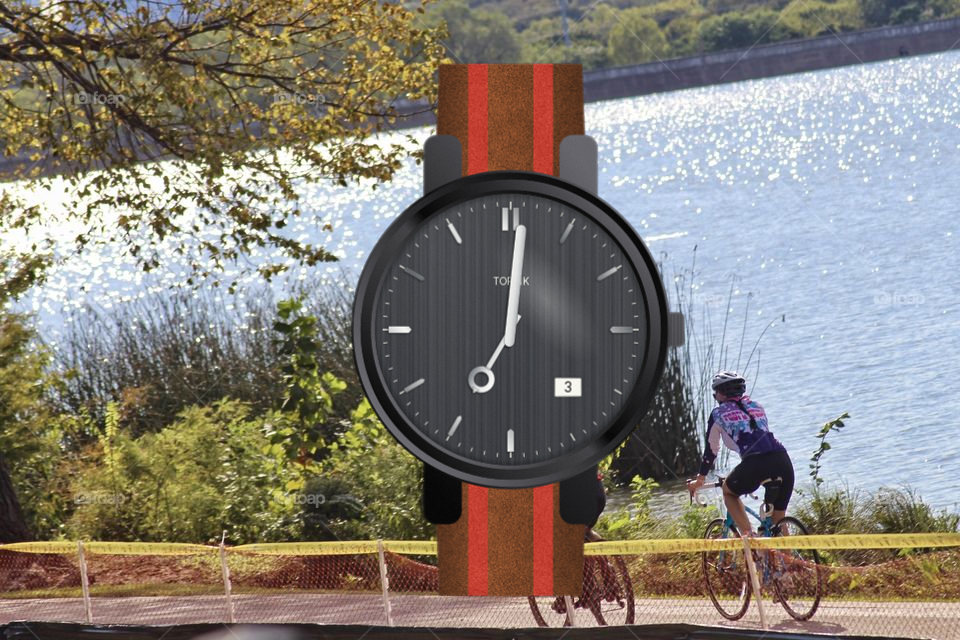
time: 7:01
